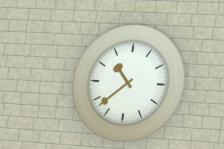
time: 10:38
